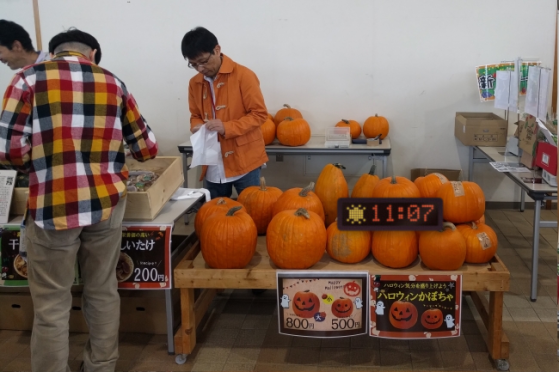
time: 11:07
